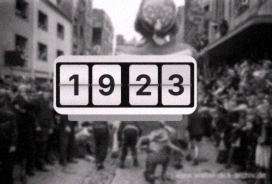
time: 19:23
